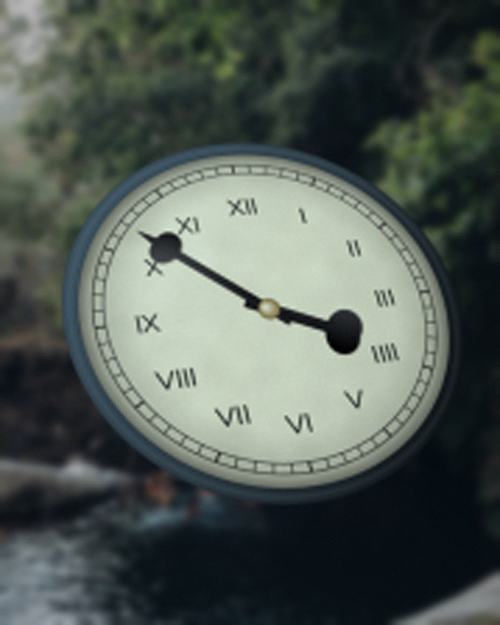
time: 3:52
